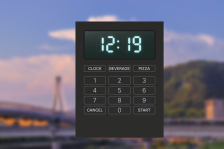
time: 12:19
